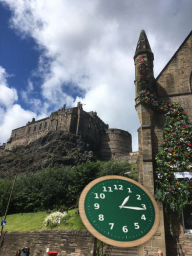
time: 1:16
